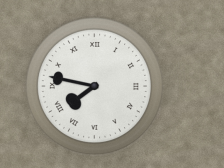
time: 7:47
